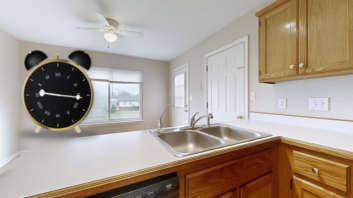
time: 9:16
